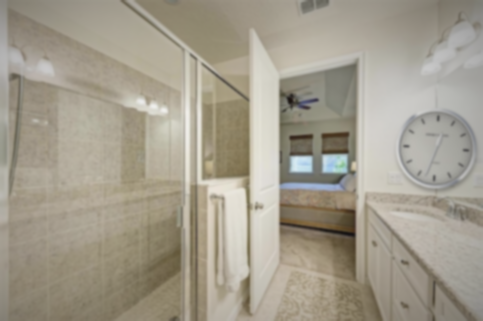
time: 12:33
